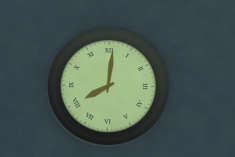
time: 8:01
